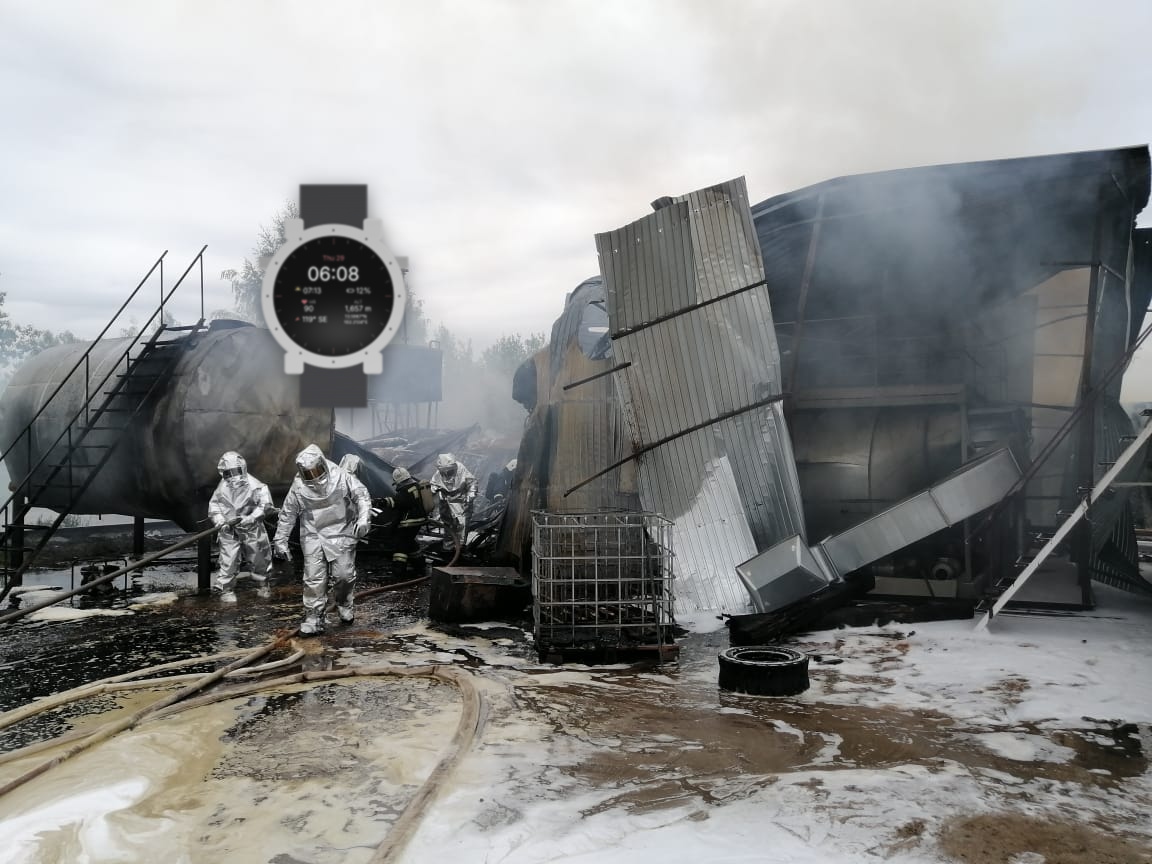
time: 6:08
